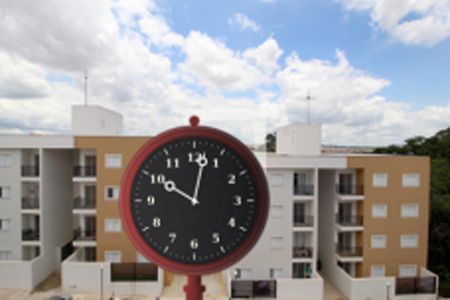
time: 10:02
